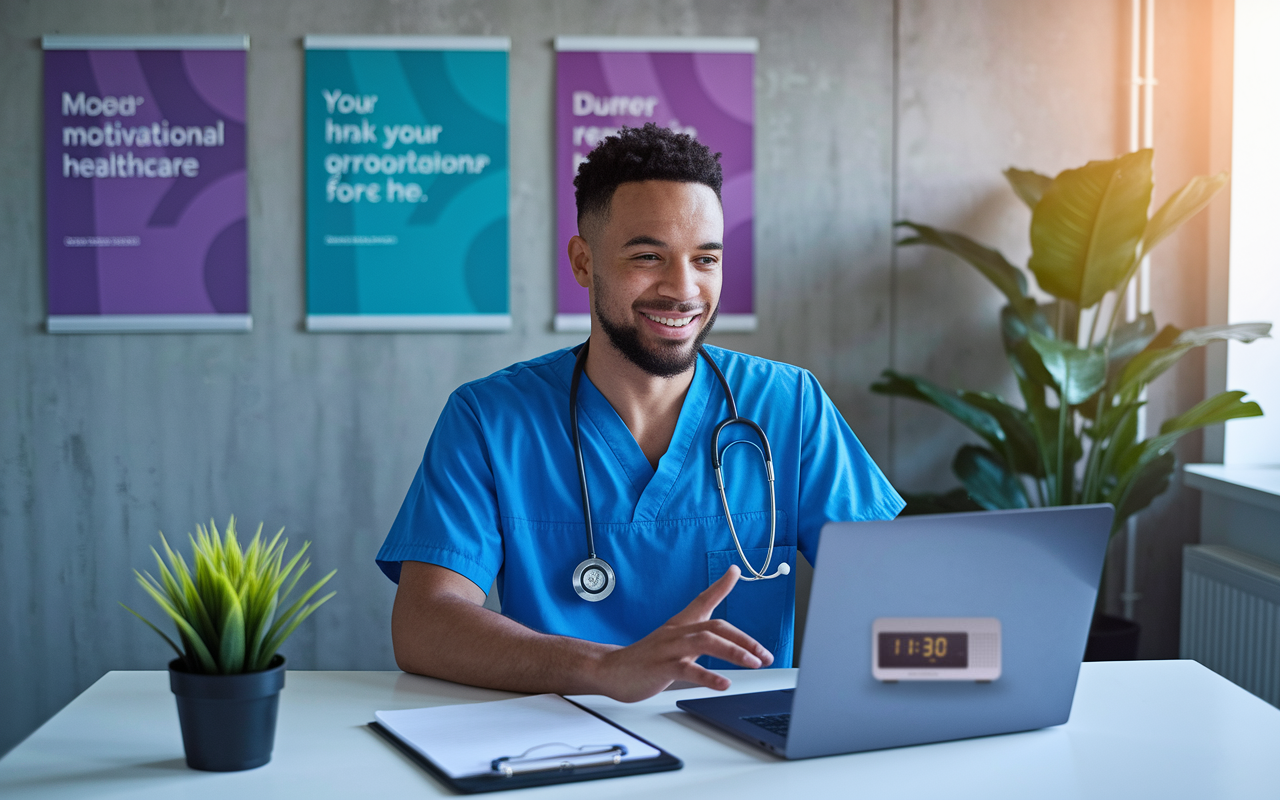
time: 11:30
